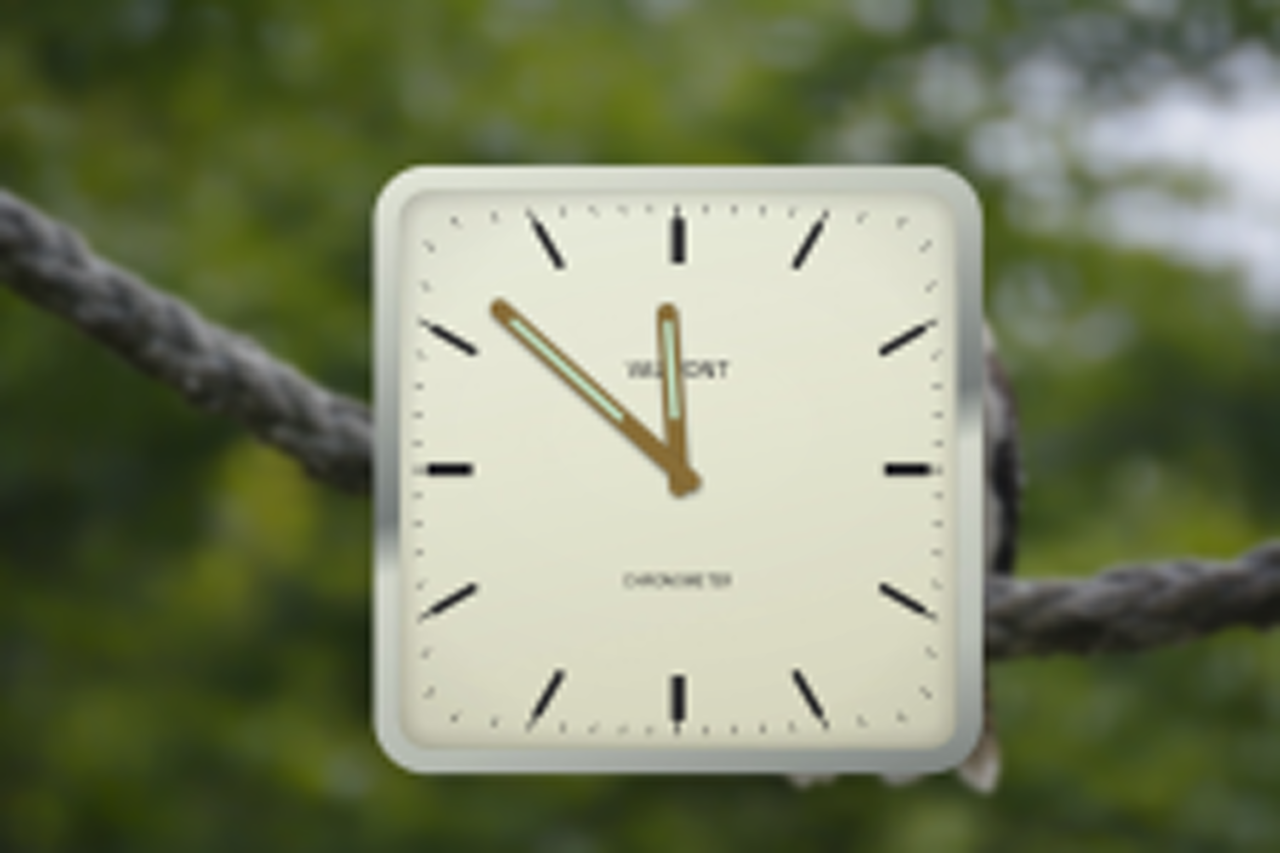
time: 11:52
